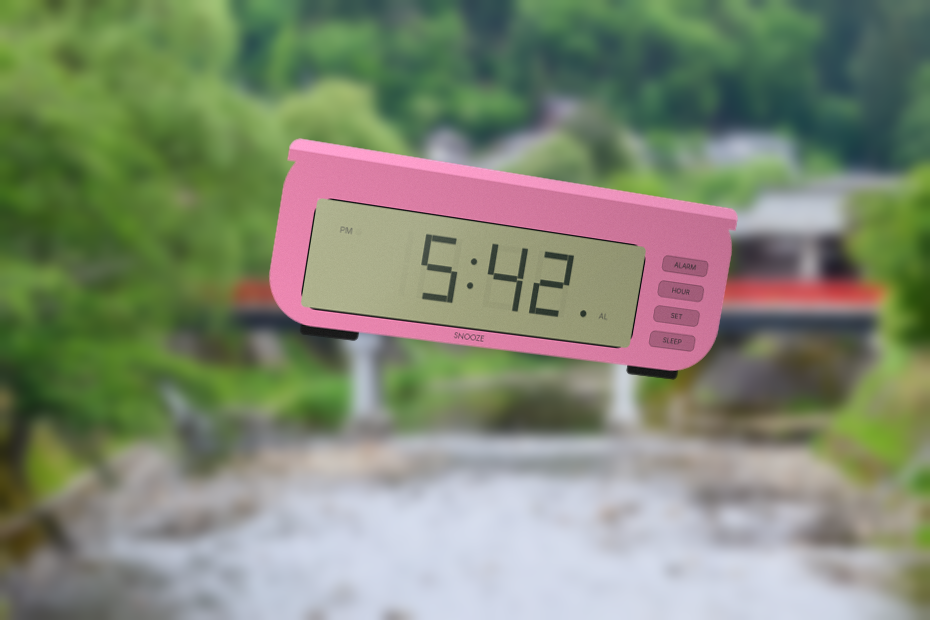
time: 5:42
